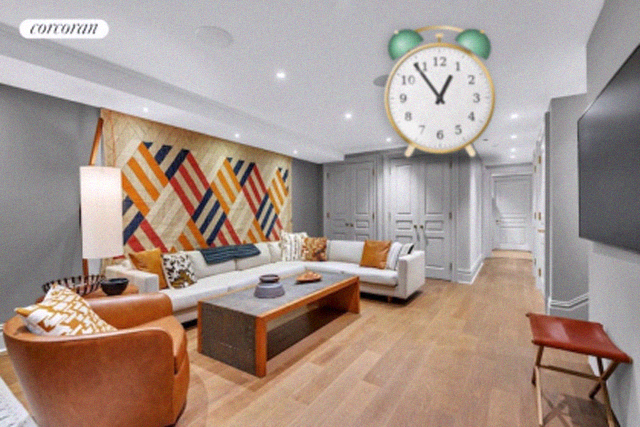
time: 12:54
